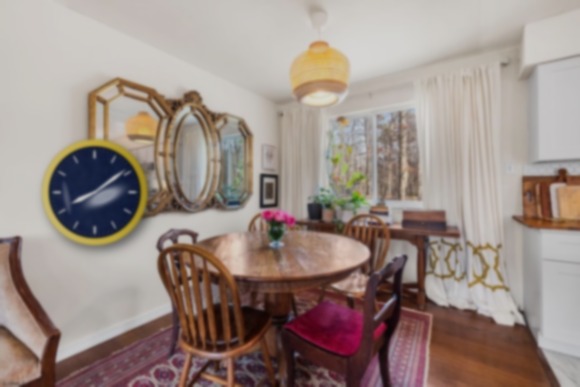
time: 8:09
